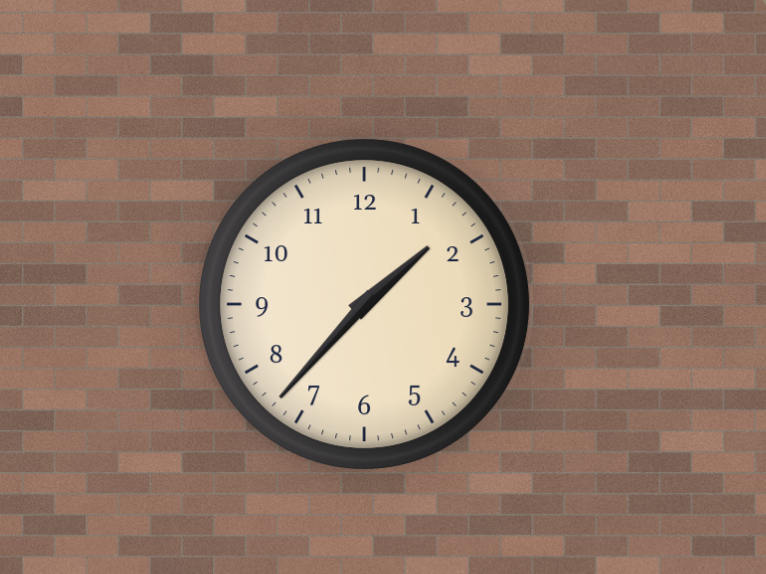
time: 1:37
